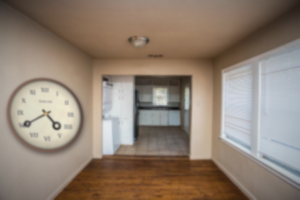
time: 4:40
